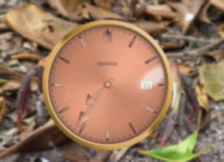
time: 7:36
